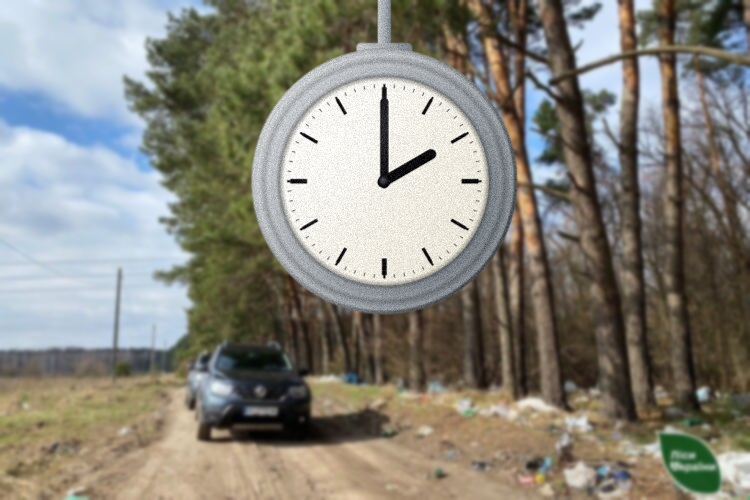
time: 2:00
